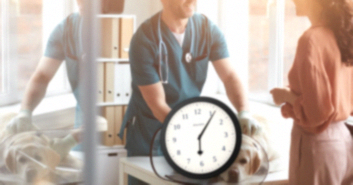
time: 6:06
